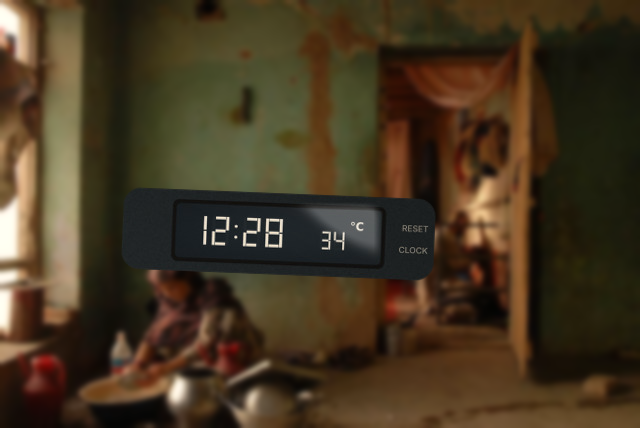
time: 12:28
